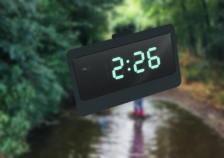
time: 2:26
